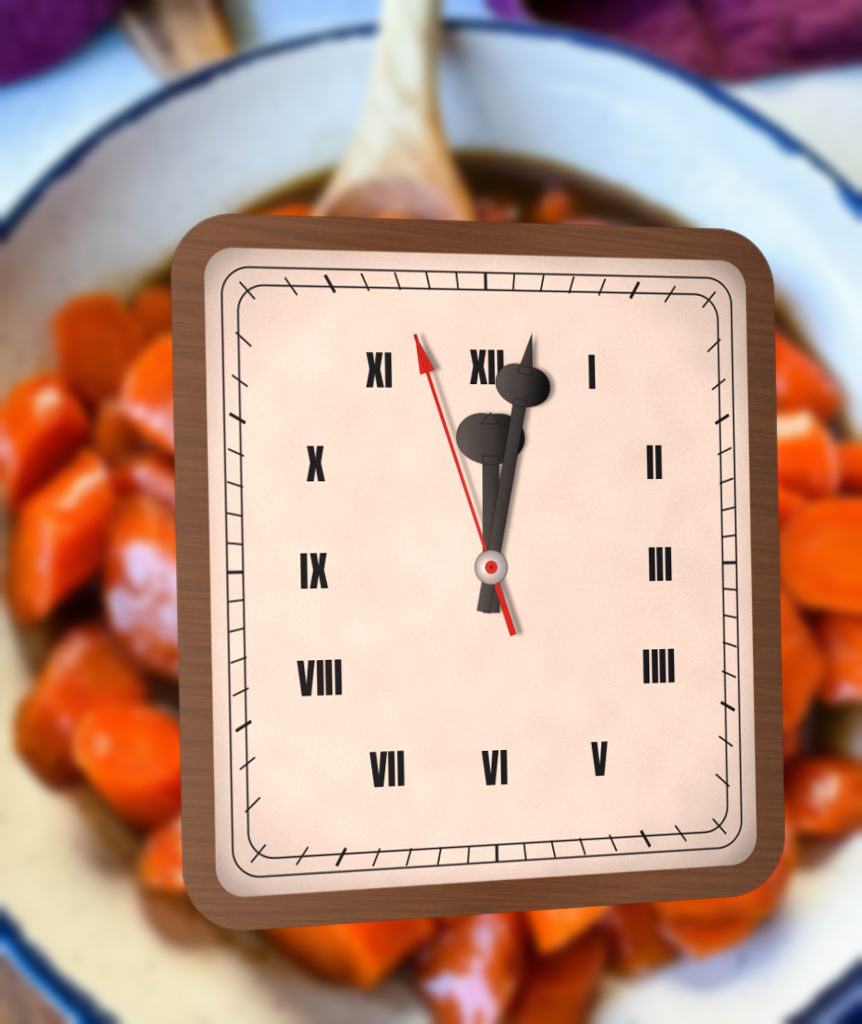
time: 12:01:57
